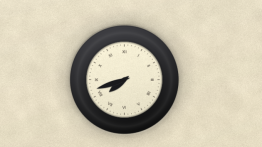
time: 7:42
